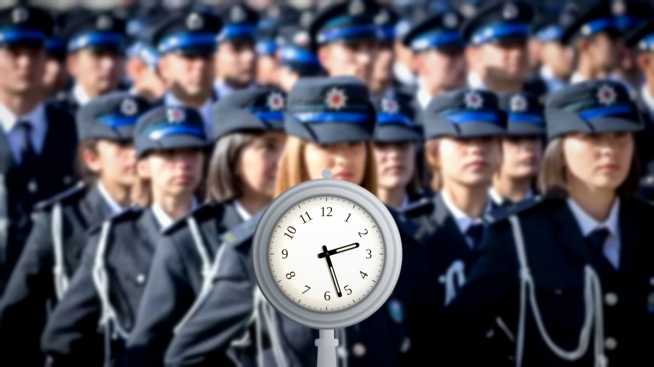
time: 2:27
